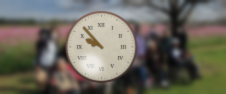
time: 9:53
